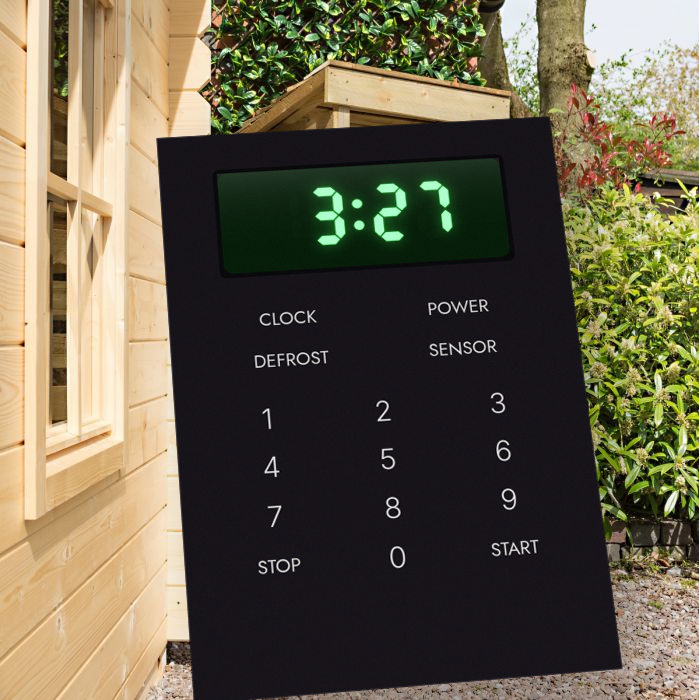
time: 3:27
